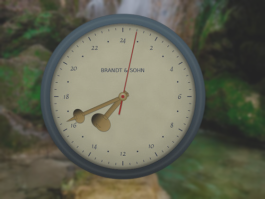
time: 14:41:02
